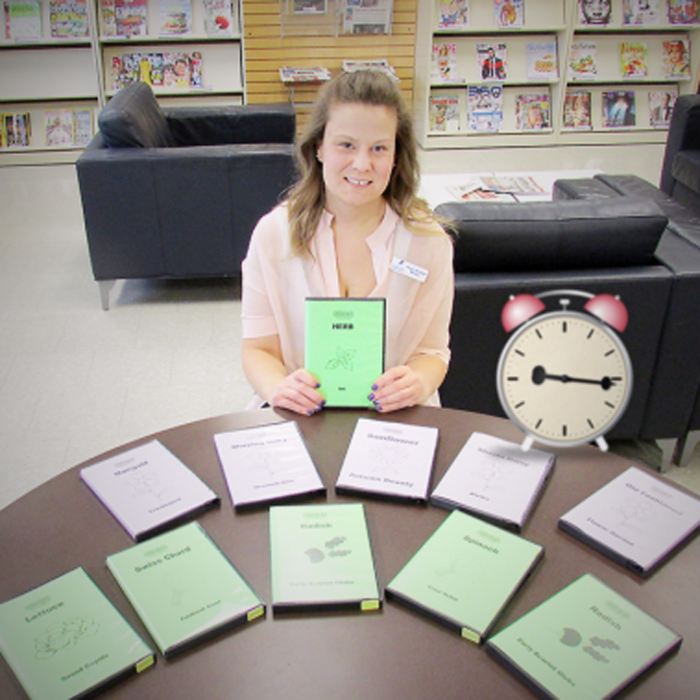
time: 9:16
